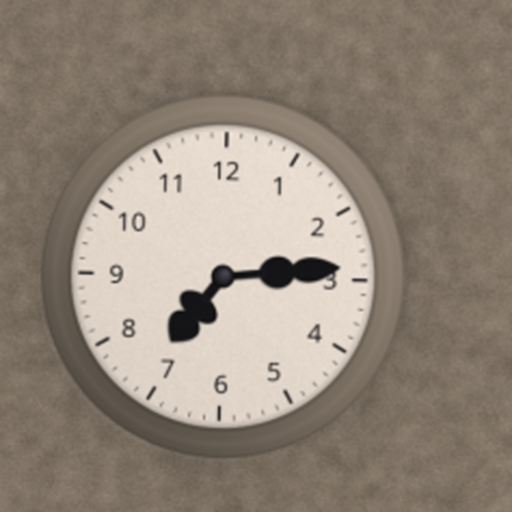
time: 7:14
